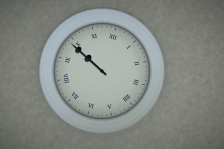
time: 9:49
